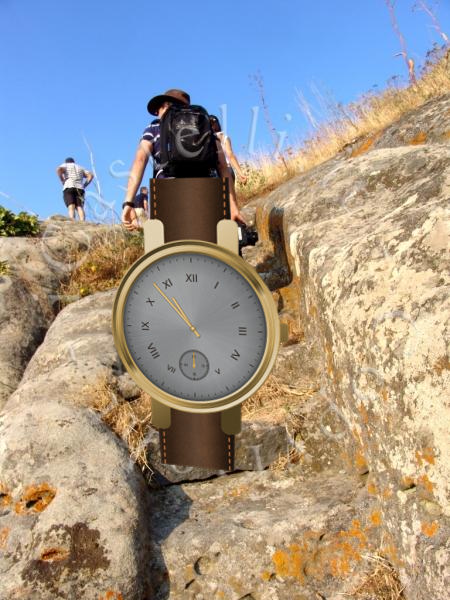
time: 10:53
